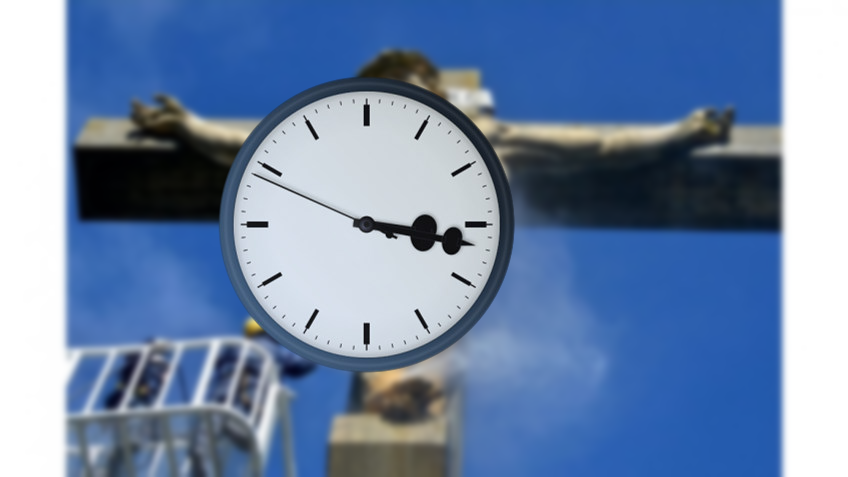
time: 3:16:49
